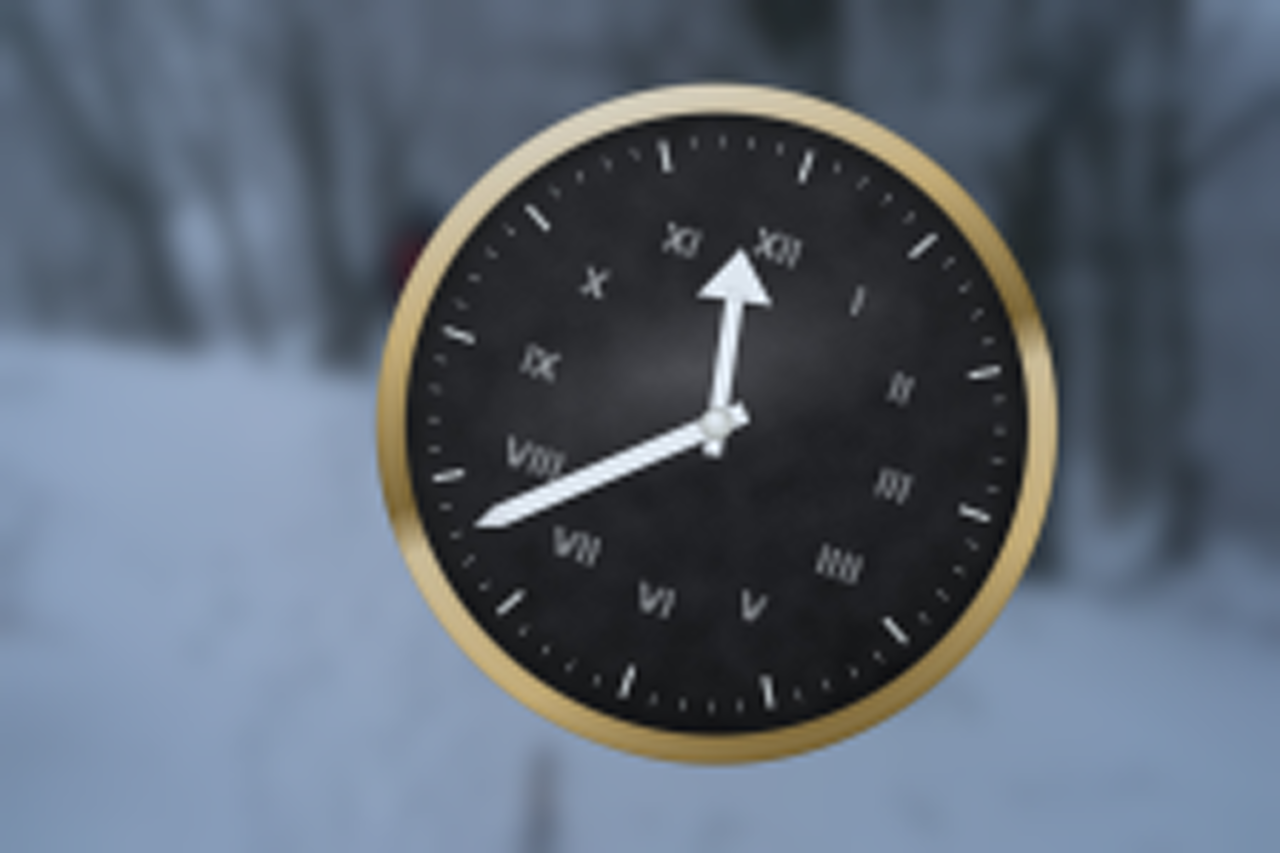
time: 11:38
